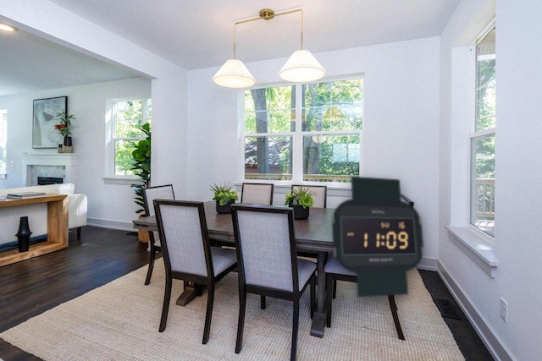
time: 11:09
